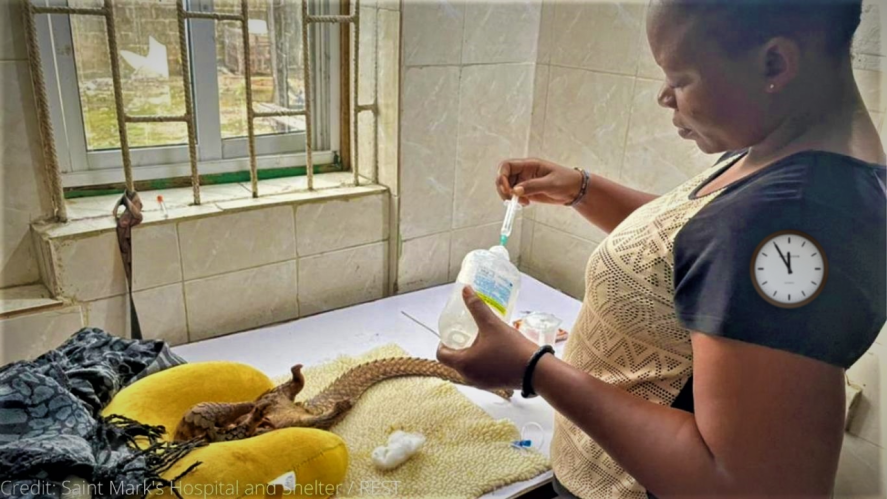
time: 11:55
